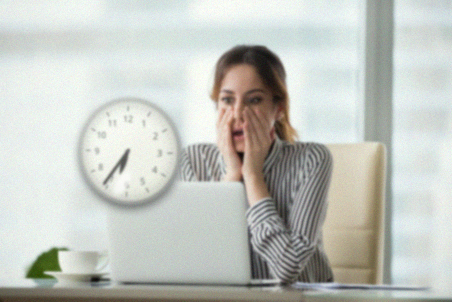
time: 6:36
